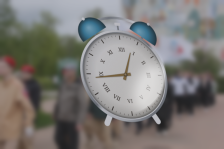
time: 12:44
